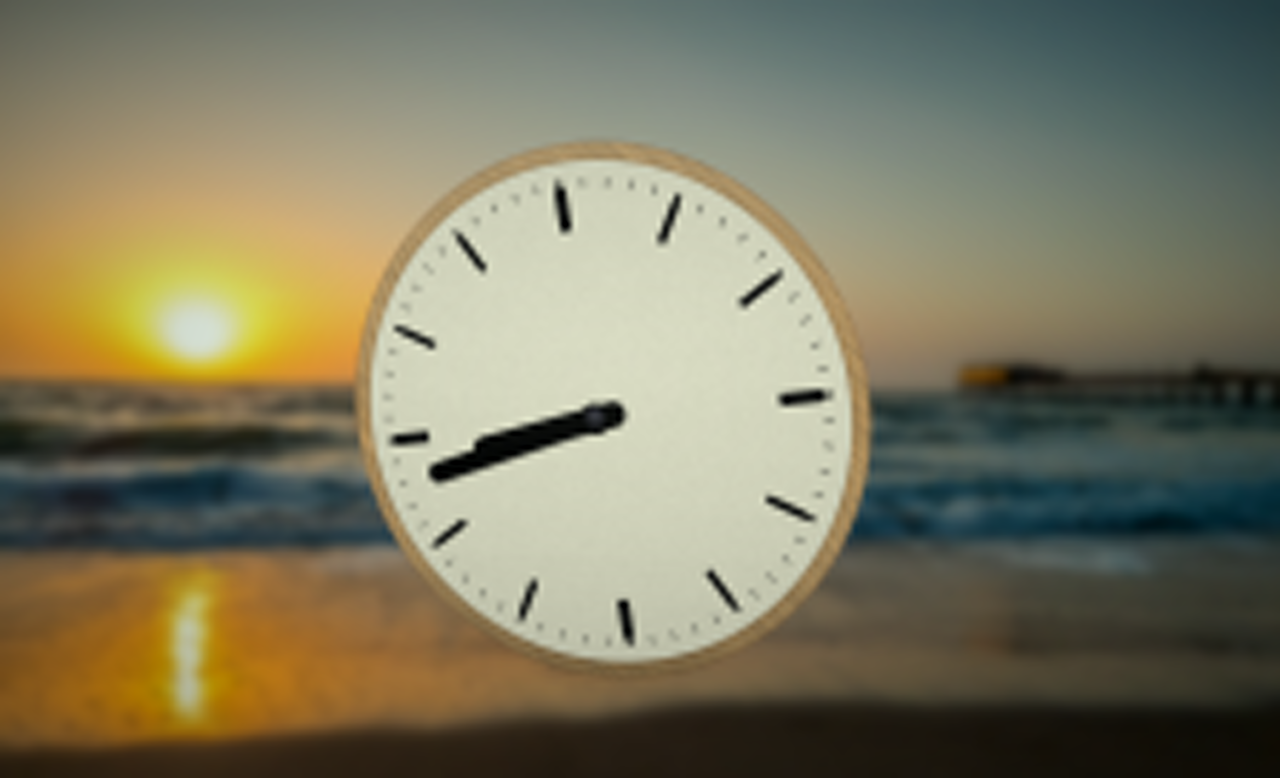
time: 8:43
